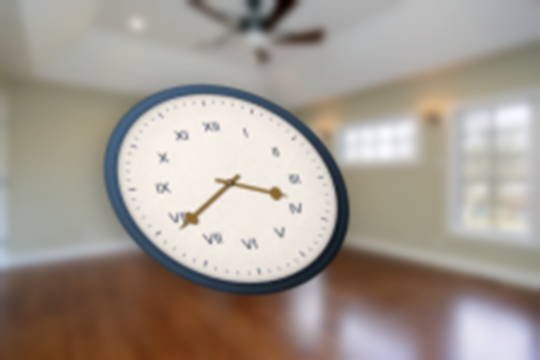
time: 3:39
